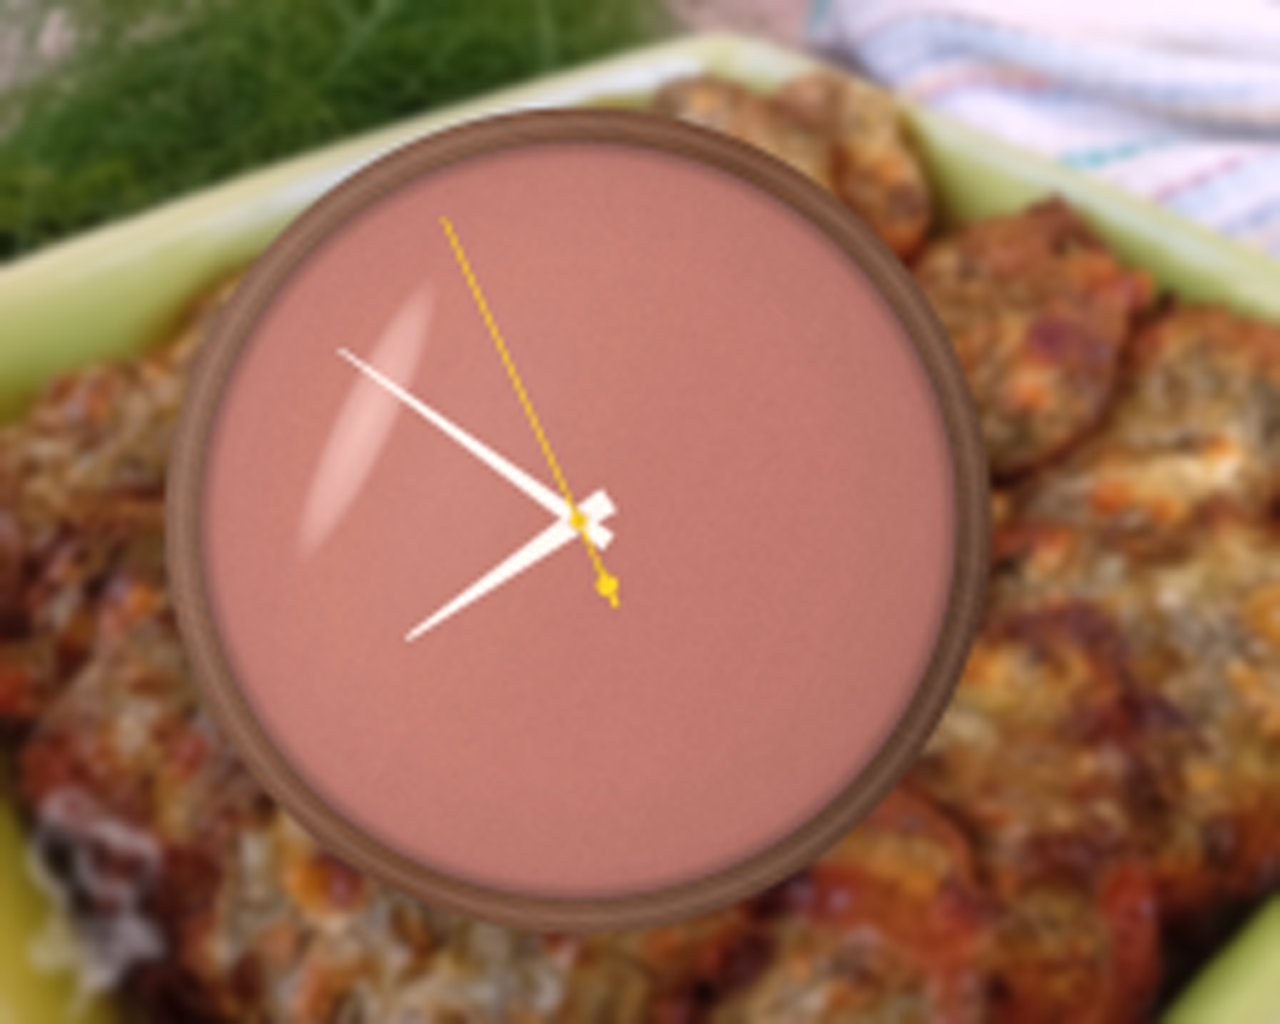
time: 7:50:56
